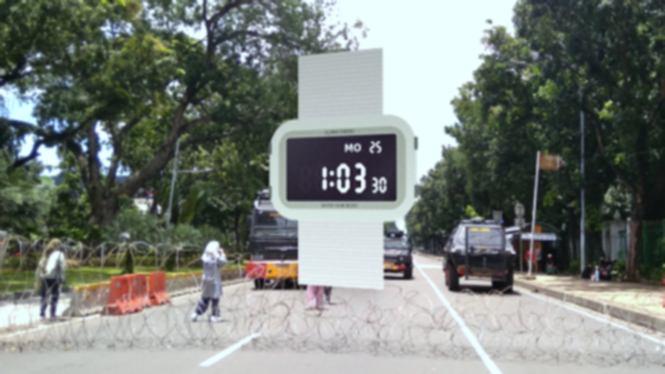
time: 1:03:30
